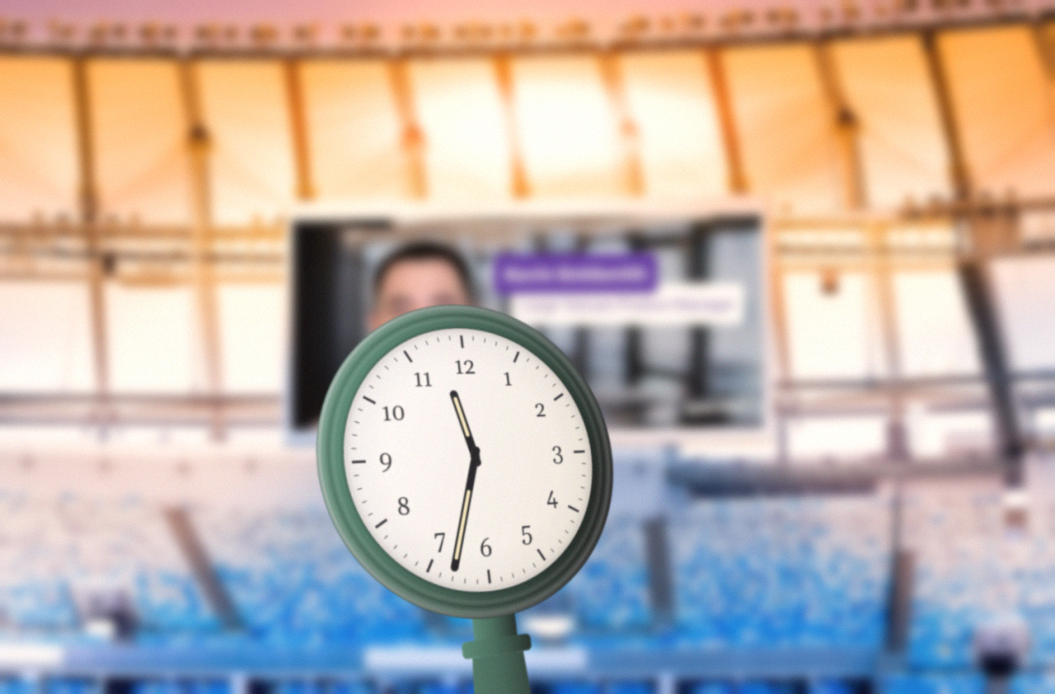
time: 11:33
